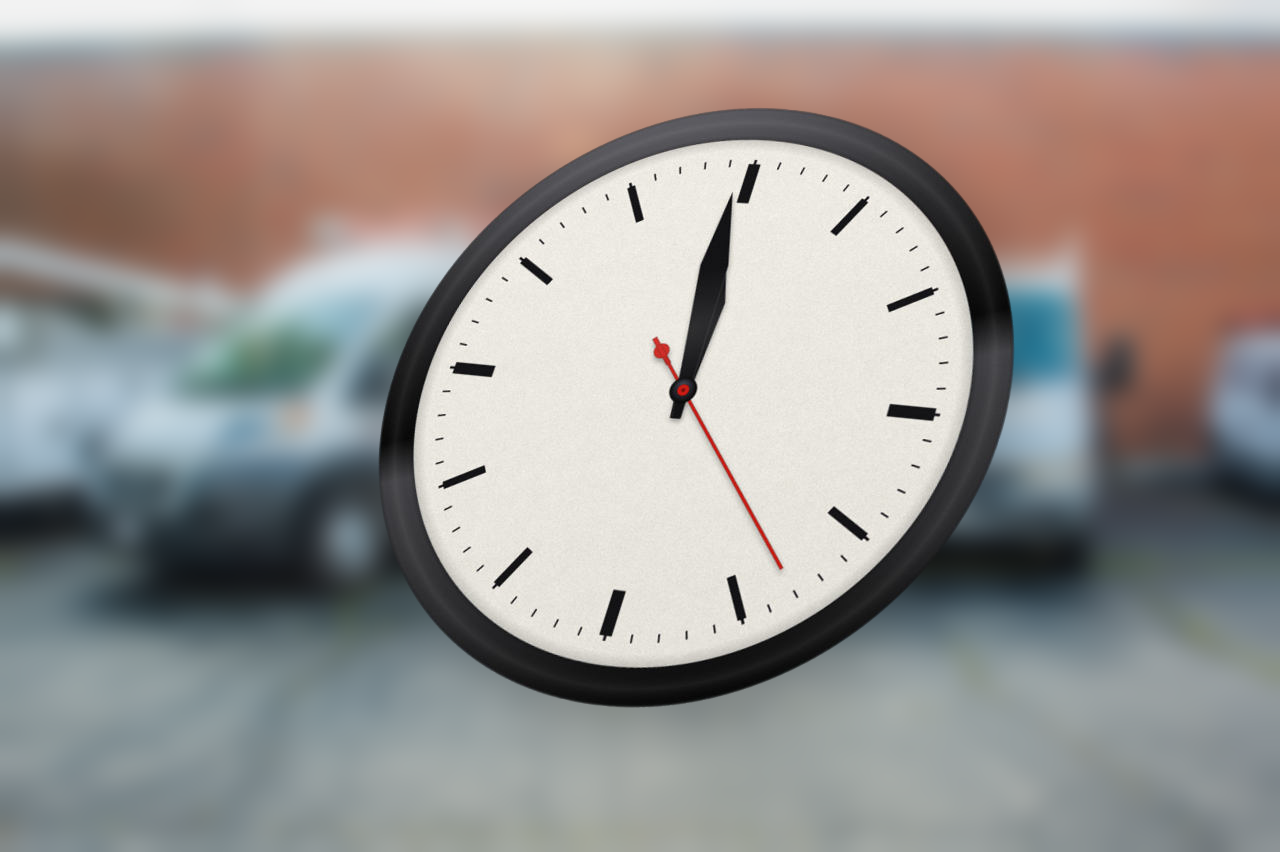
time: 11:59:23
